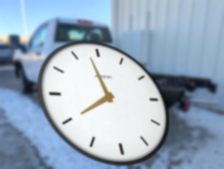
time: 7:58
